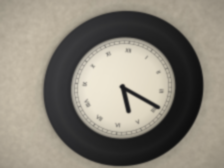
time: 5:19
